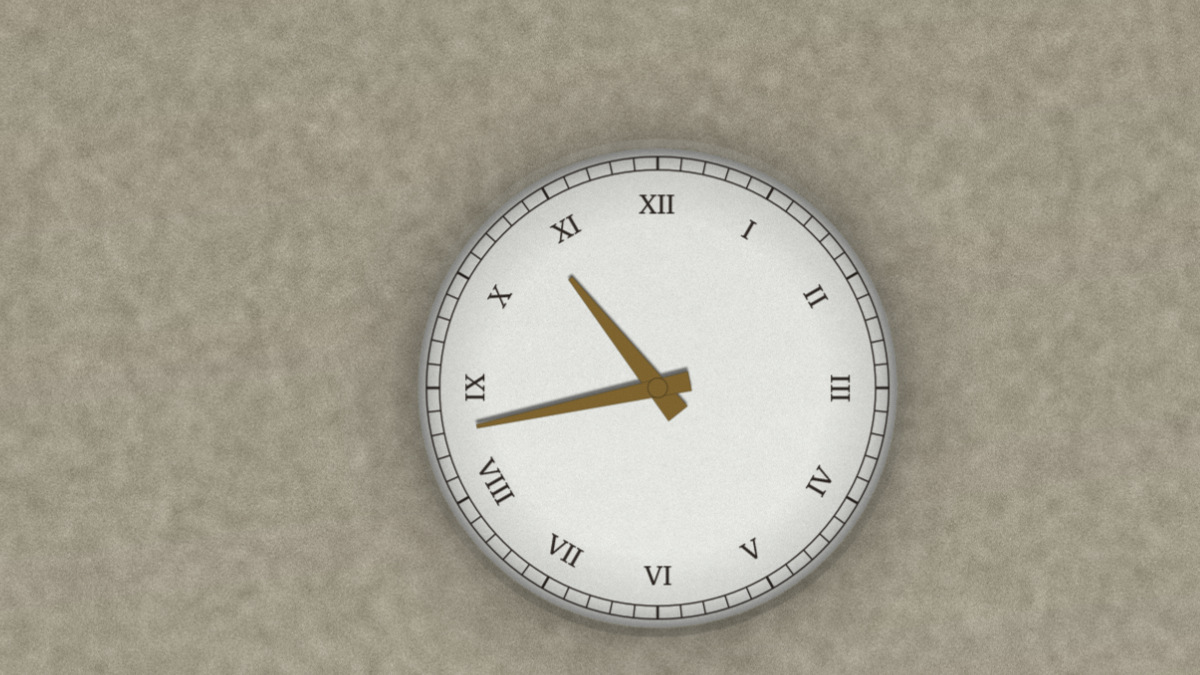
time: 10:43
